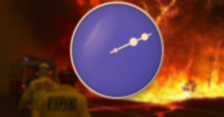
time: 2:11
